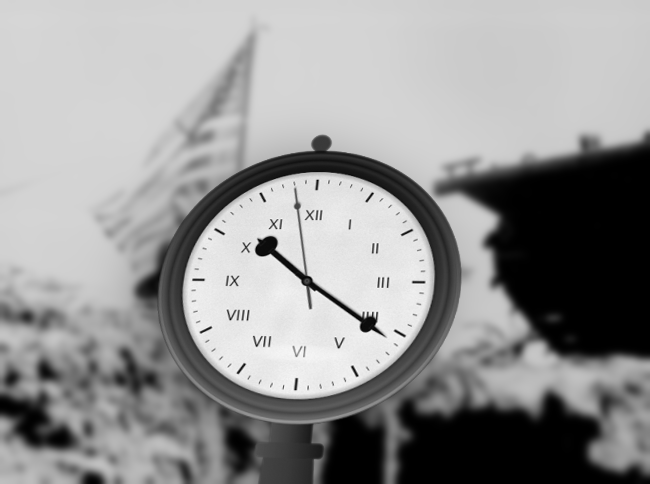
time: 10:20:58
